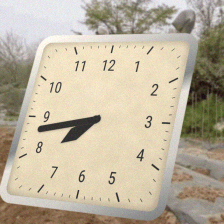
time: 7:43
